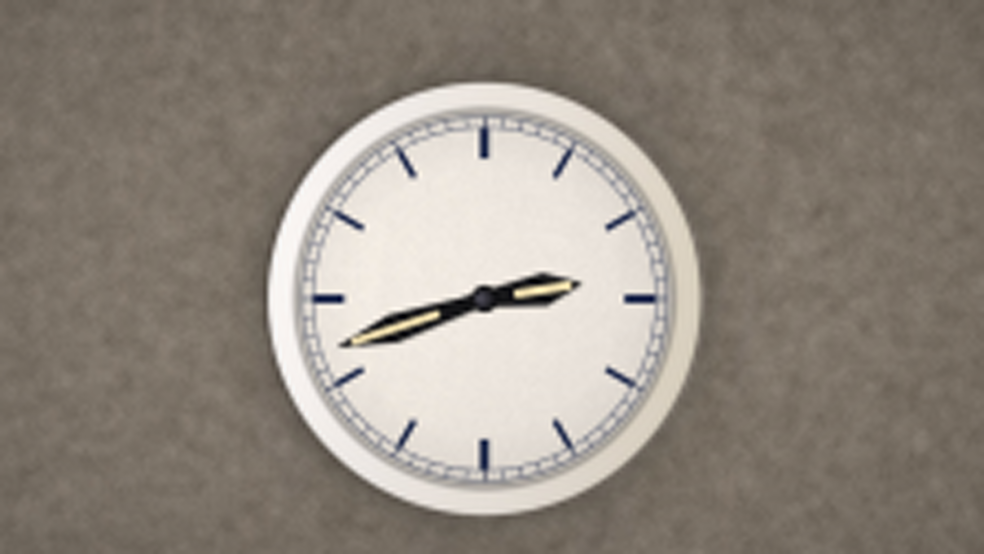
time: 2:42
